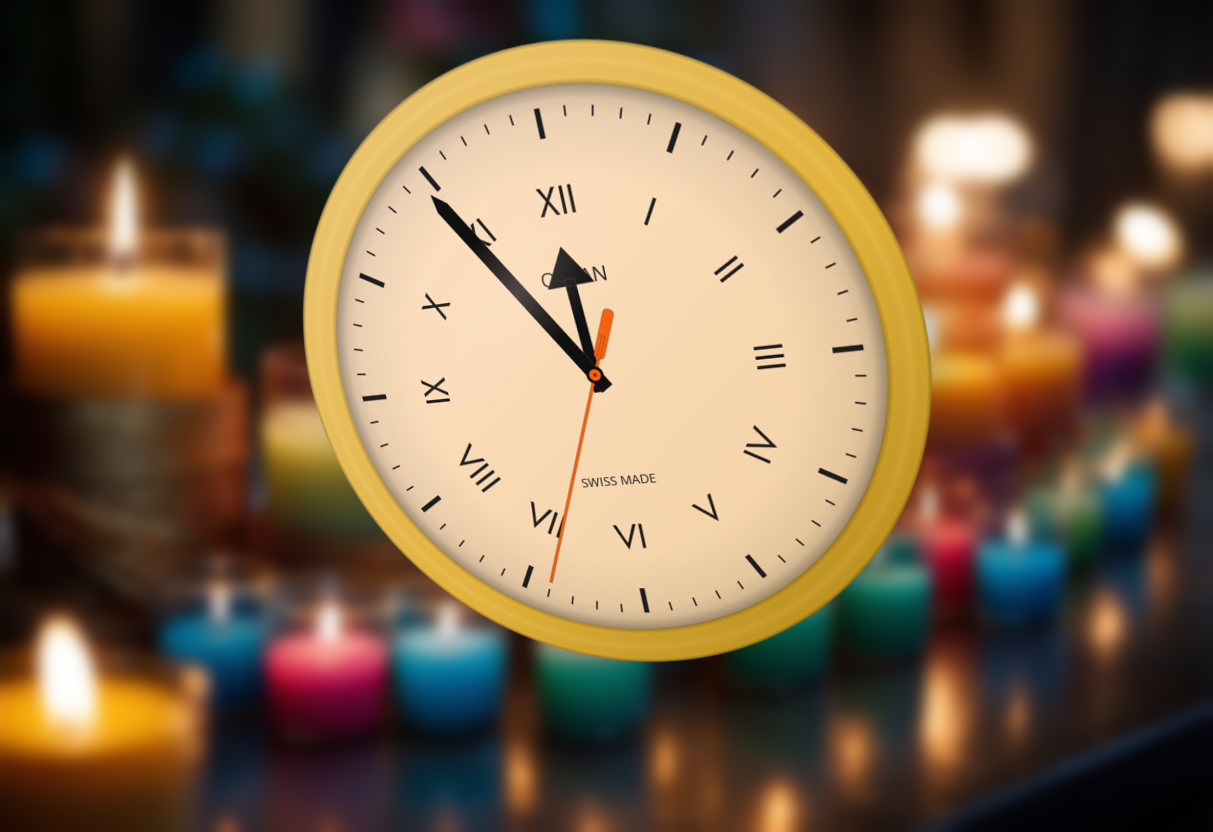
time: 11:54:34
